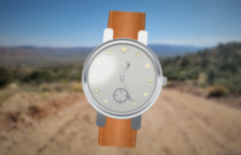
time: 12:25
